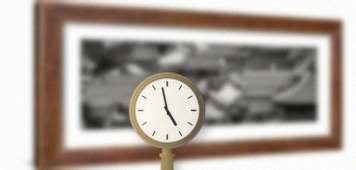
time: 4:58
